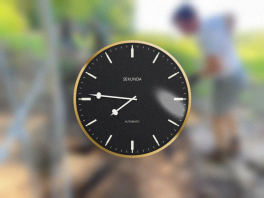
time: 7:46
